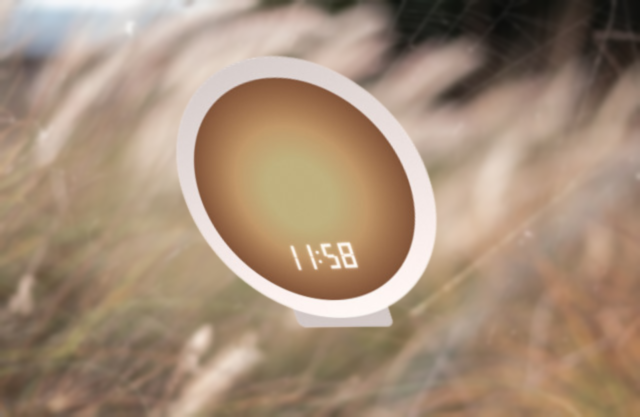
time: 11:58
